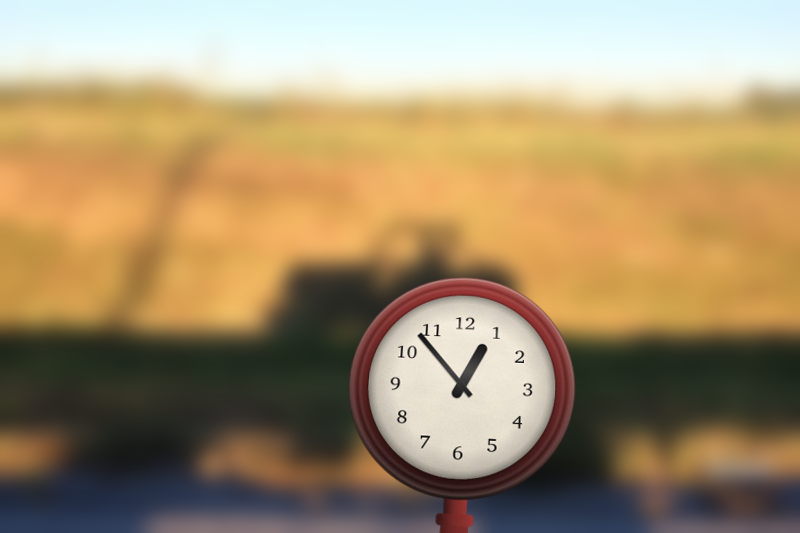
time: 12:53
